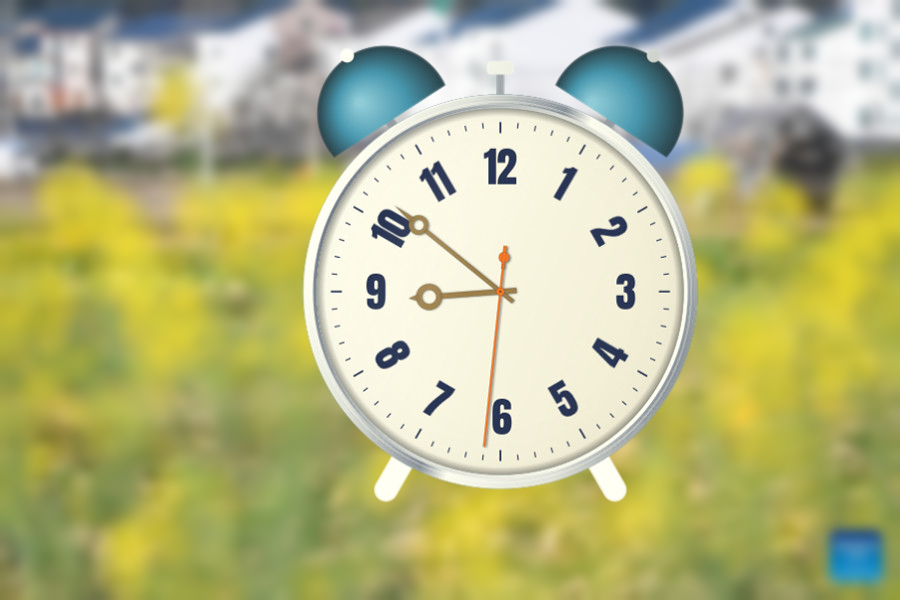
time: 8:51:31
